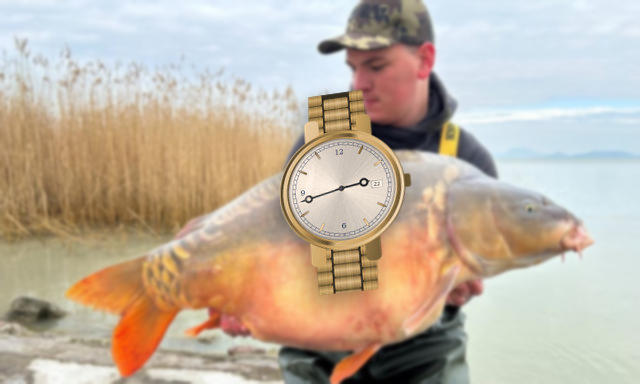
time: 2:43
